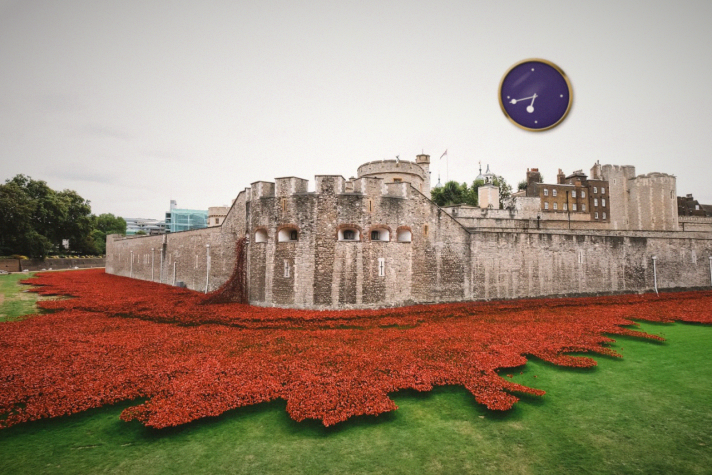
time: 6:43
